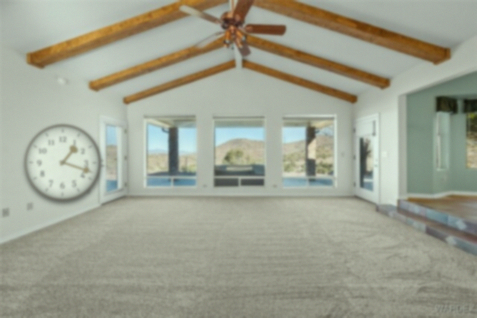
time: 1:18
